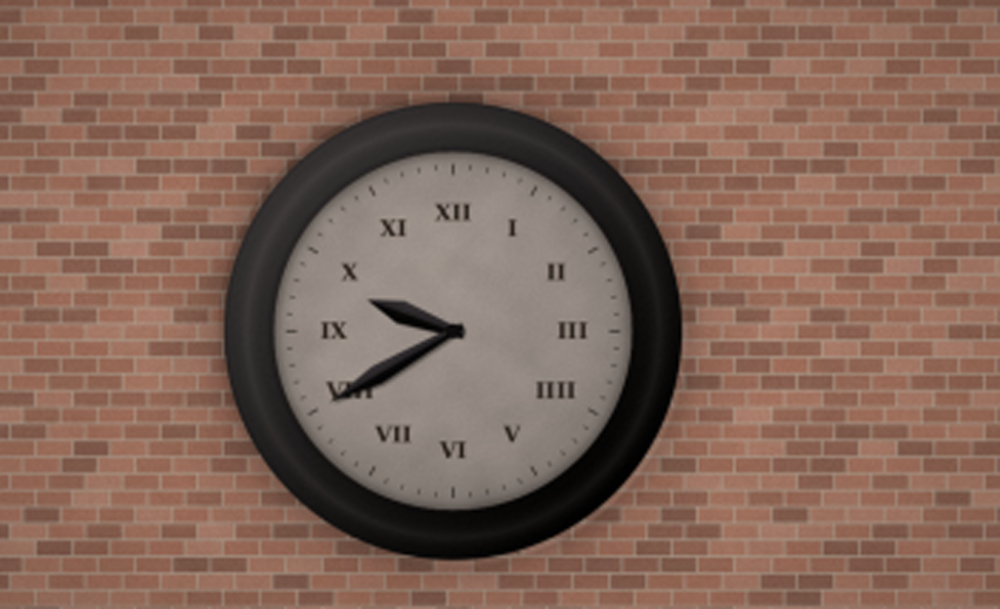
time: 9:40
